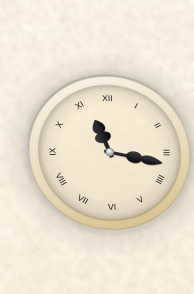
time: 11:17
